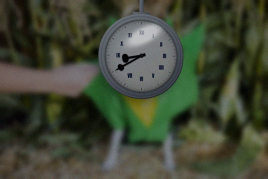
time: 8:40
